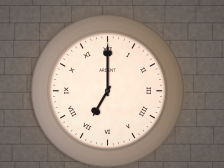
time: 7:00
